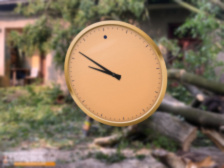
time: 9:52
